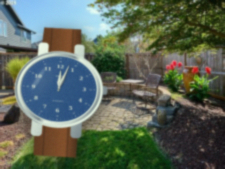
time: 12:03
